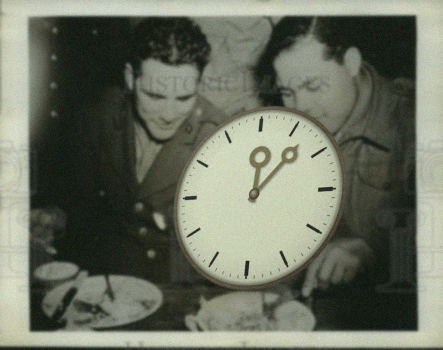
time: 12:07
